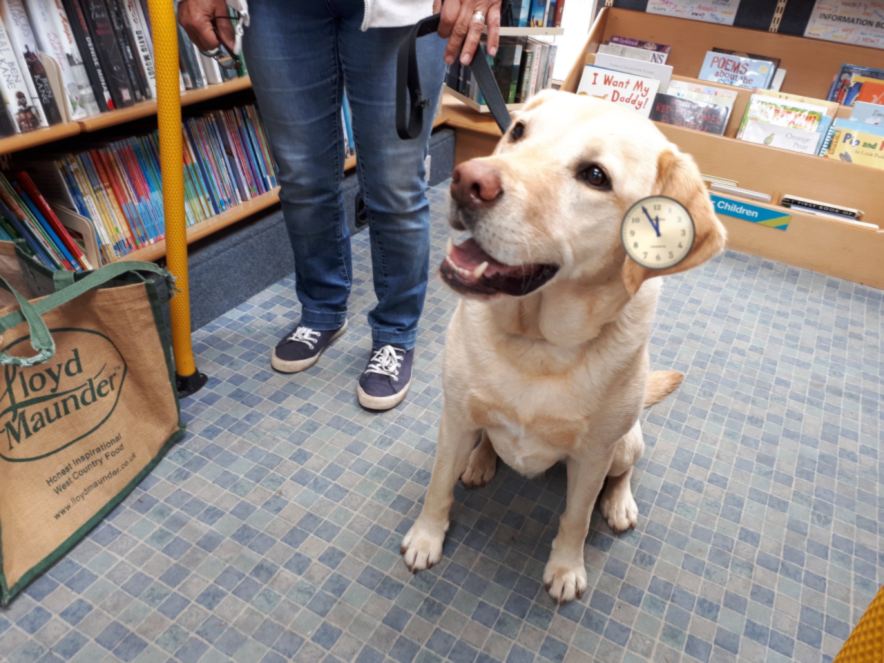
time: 11:55
